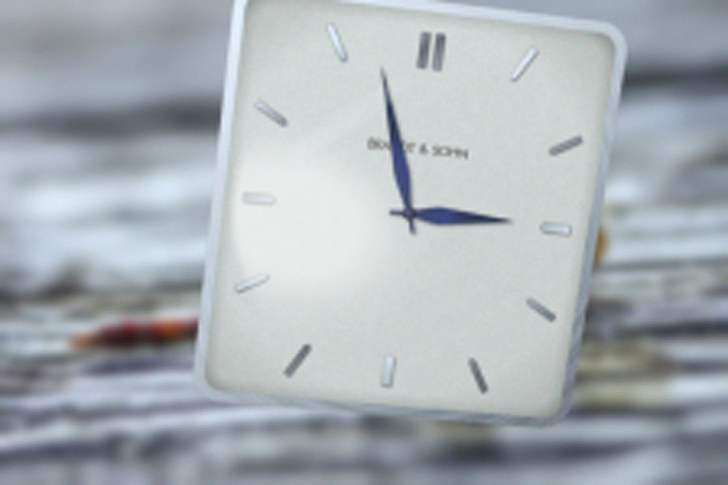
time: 2:57
